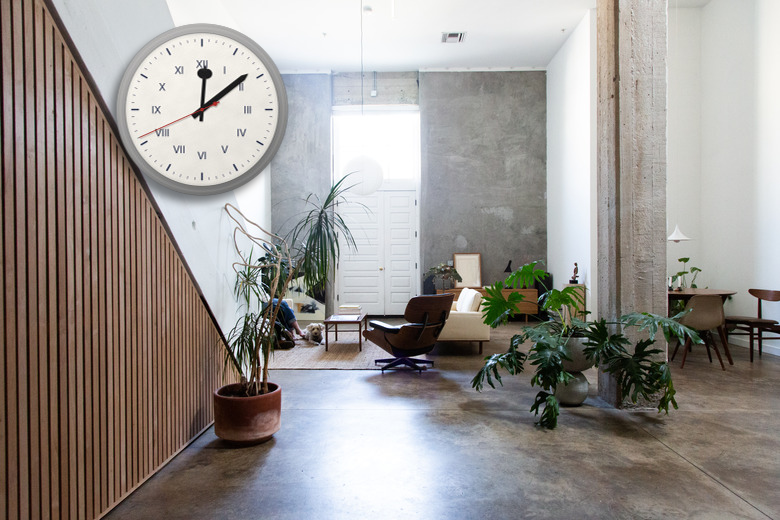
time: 12:08:41
